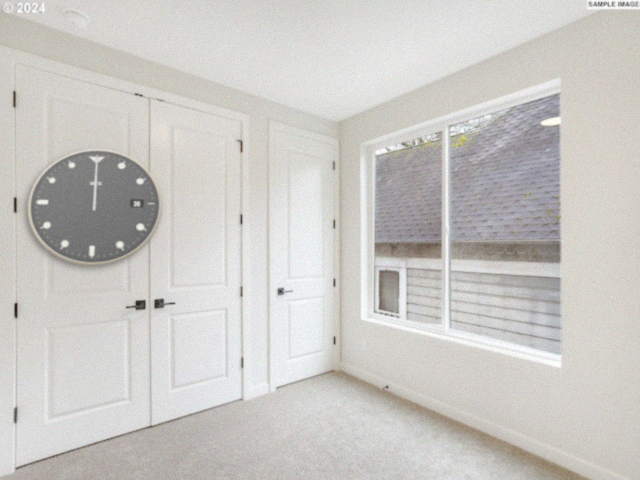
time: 12:00
